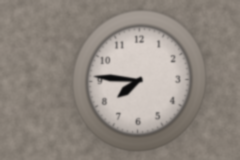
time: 7:46
